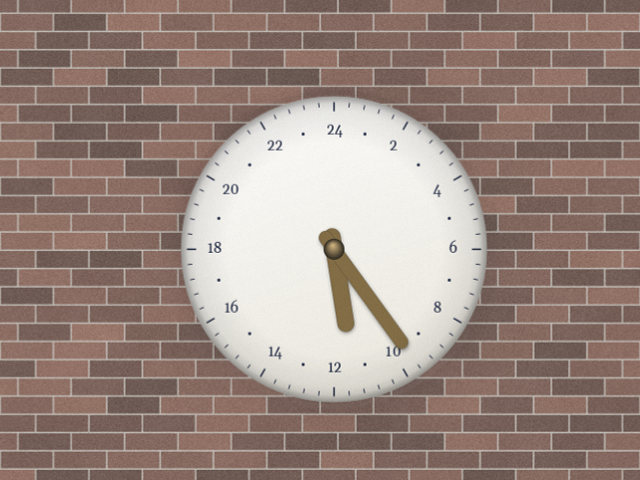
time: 11:24
